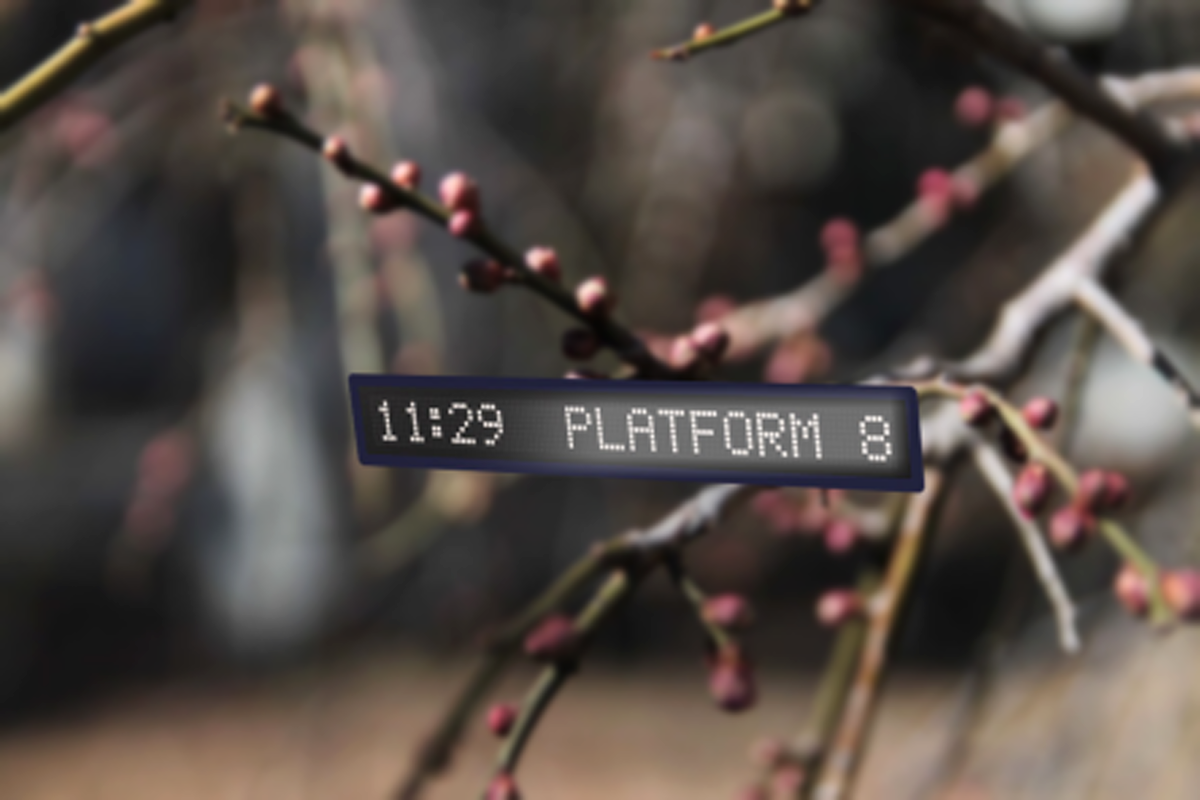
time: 11:29
